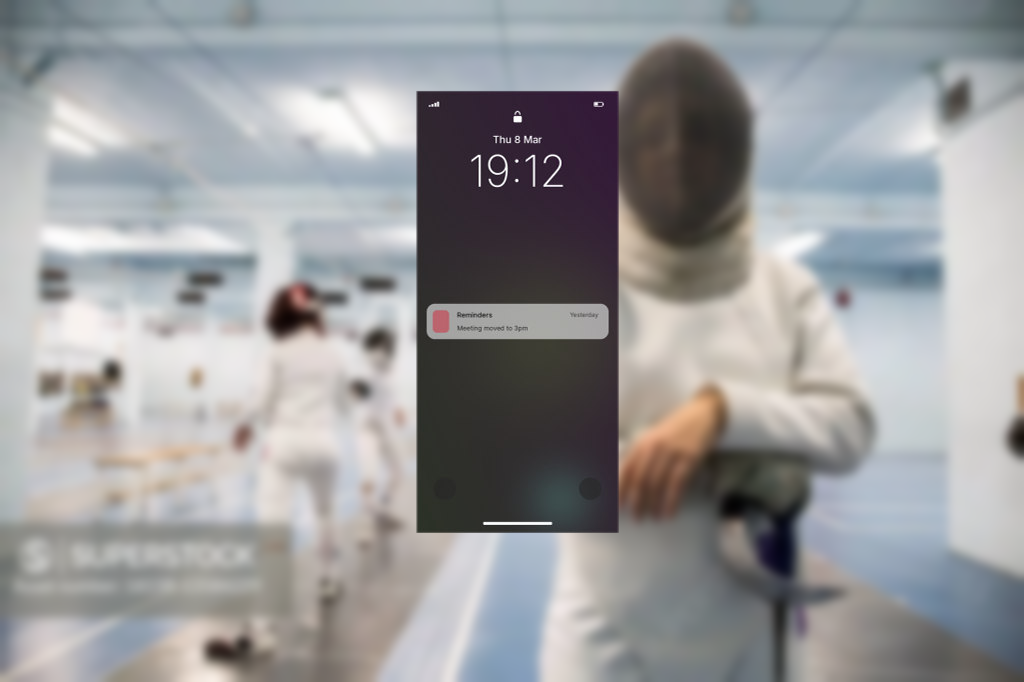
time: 19:12
